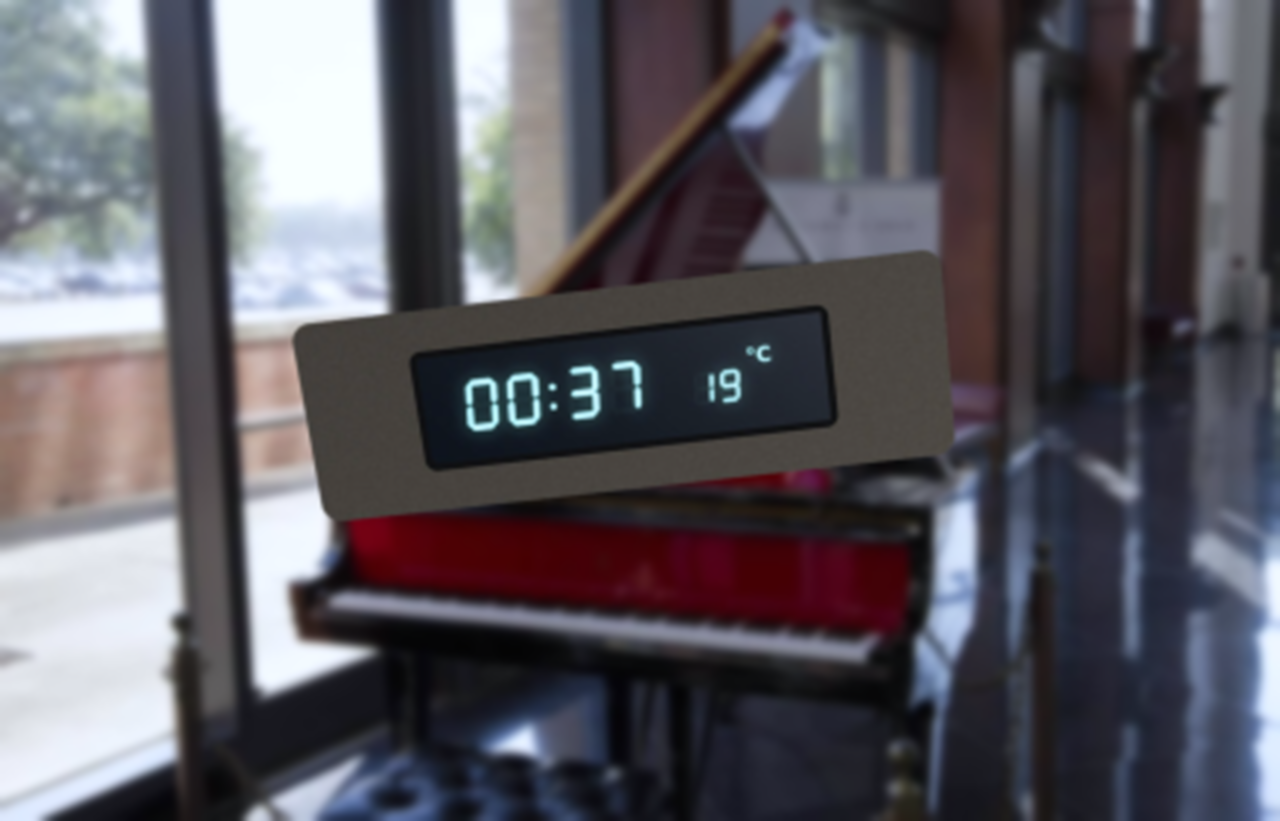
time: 0:37
